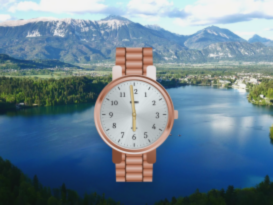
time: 5:59
